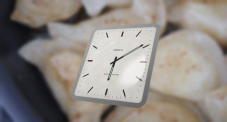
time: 6:09
